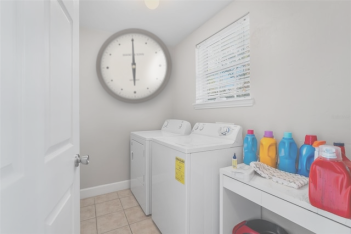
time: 6:00
